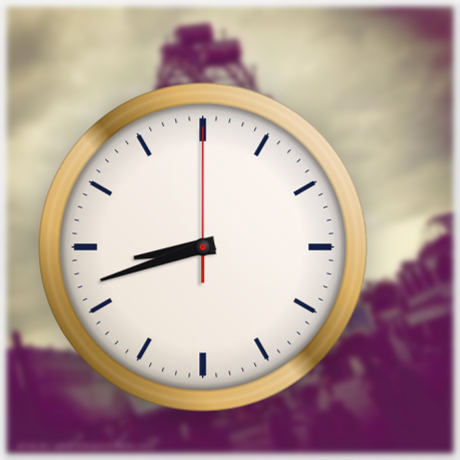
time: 8:42:00
